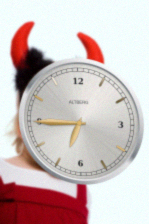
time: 6:45
